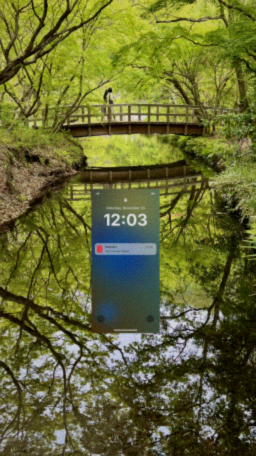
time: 12:03
